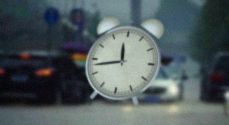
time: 11:43
